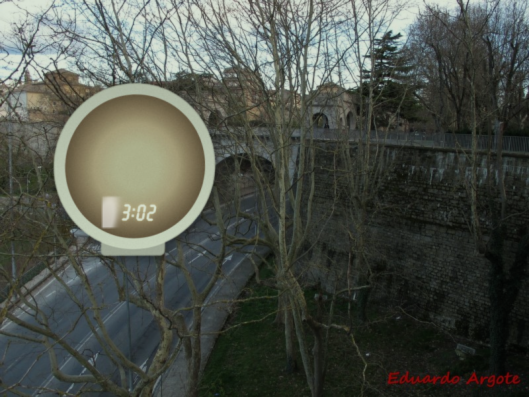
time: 3:02
